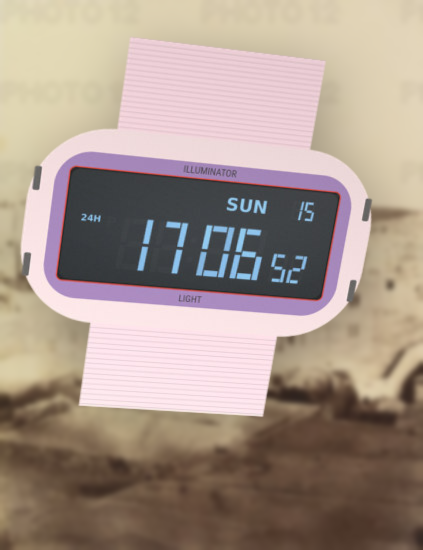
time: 17:06:52
